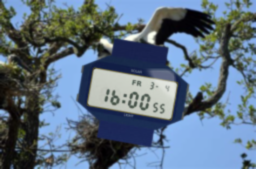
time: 16:00:55
